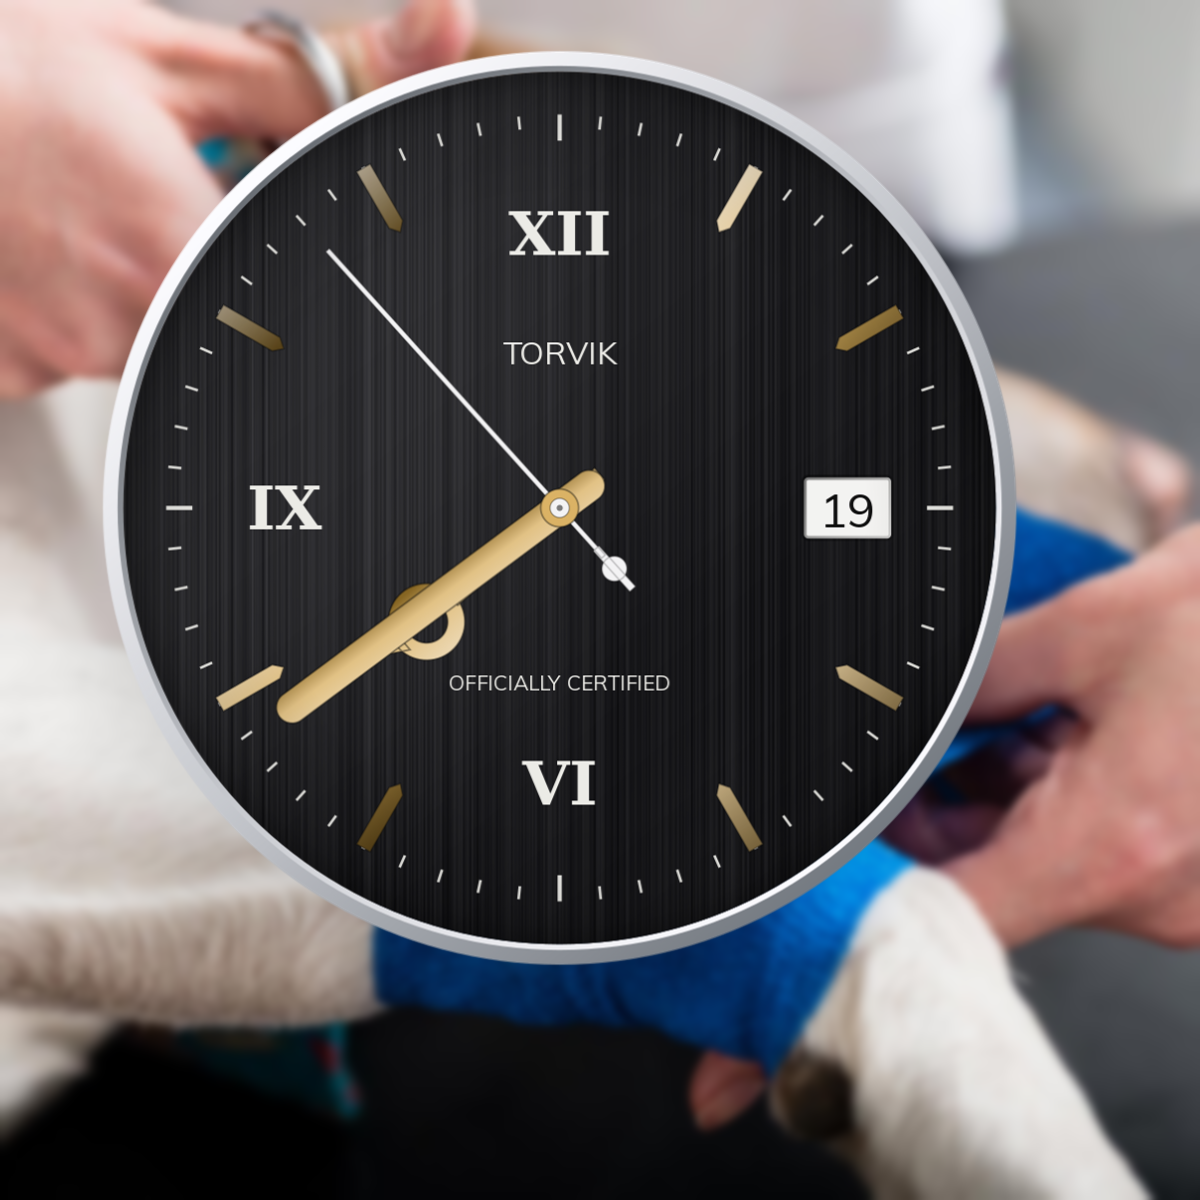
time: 7:38:53
